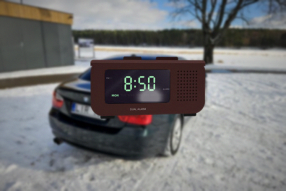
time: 8:50
